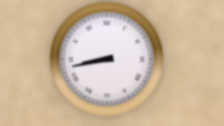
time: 8:43
